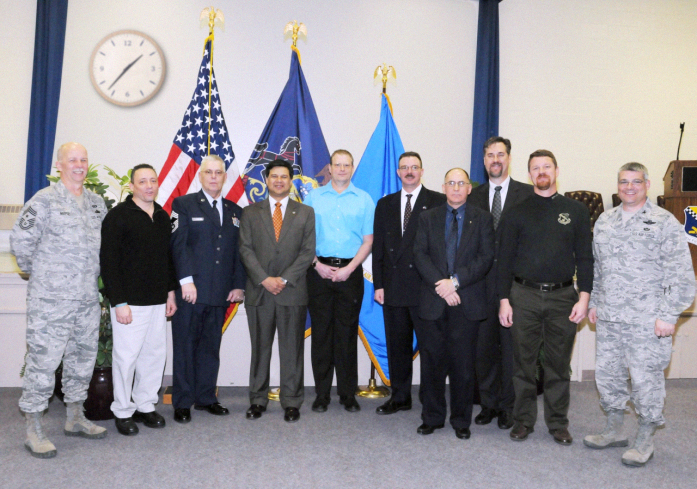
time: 1:37
